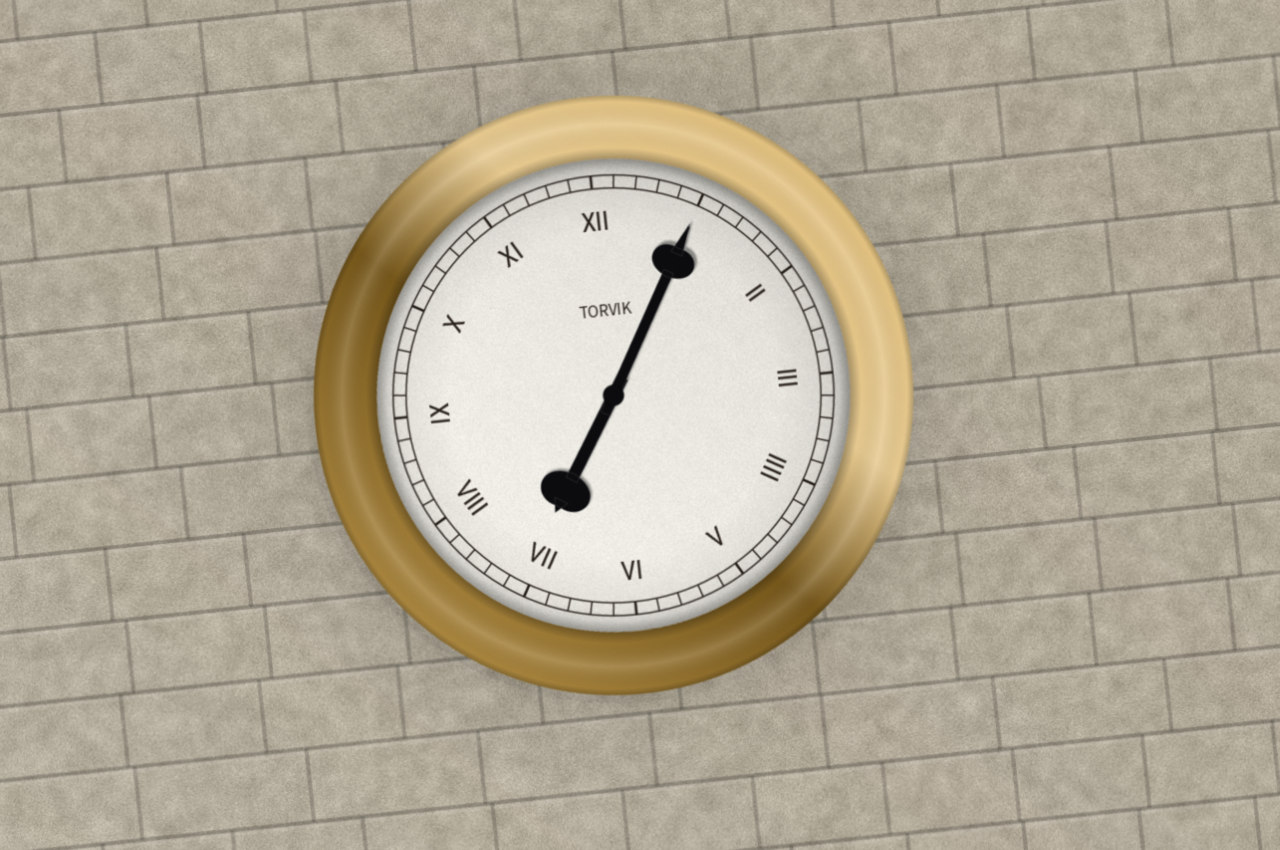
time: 7:05
